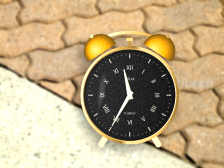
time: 11:35
